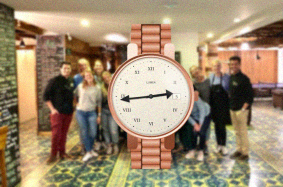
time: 2:44
